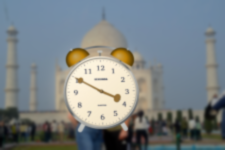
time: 3:50
